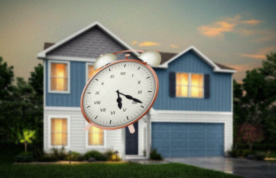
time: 5:19
